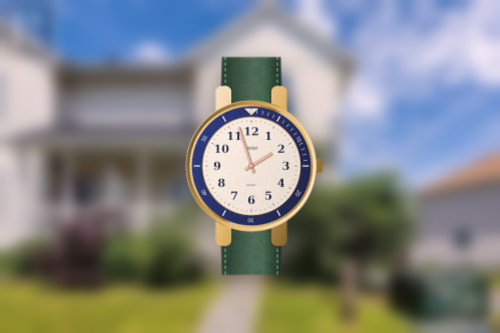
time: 1:57
